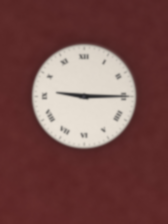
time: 9:15
